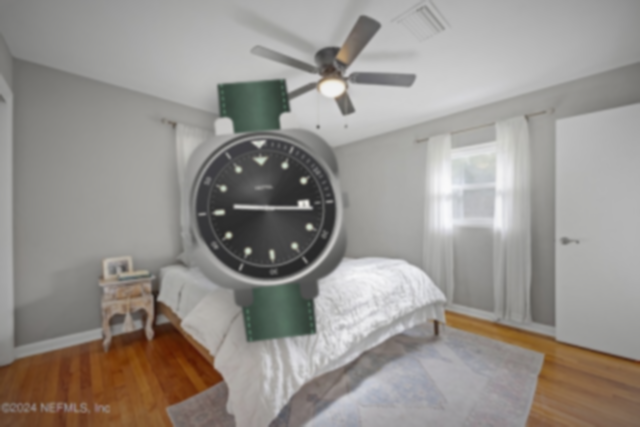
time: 9:16
